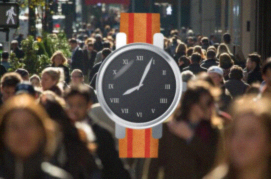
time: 8:04
